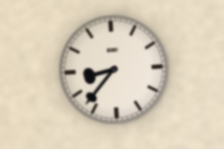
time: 8:37
